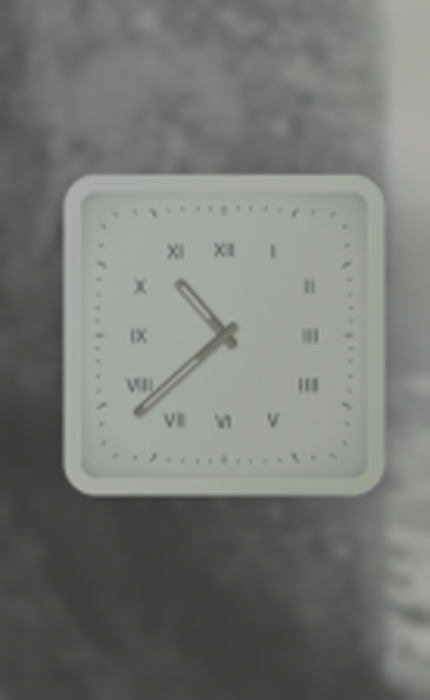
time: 10:38
